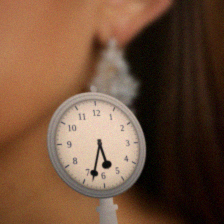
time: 5:33
